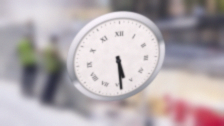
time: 5:29
